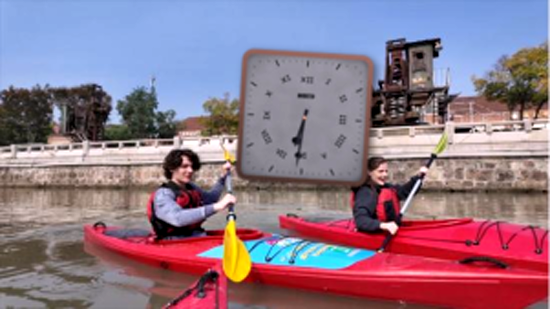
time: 6:31
